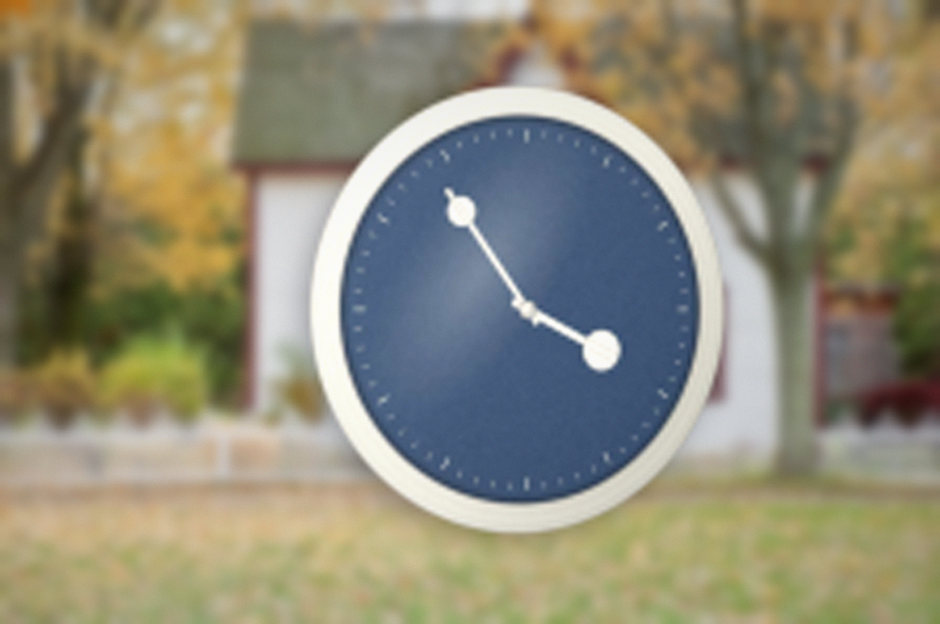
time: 3:54
